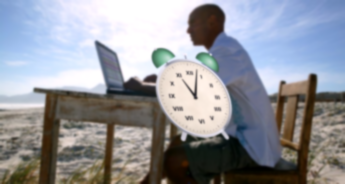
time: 11:03
